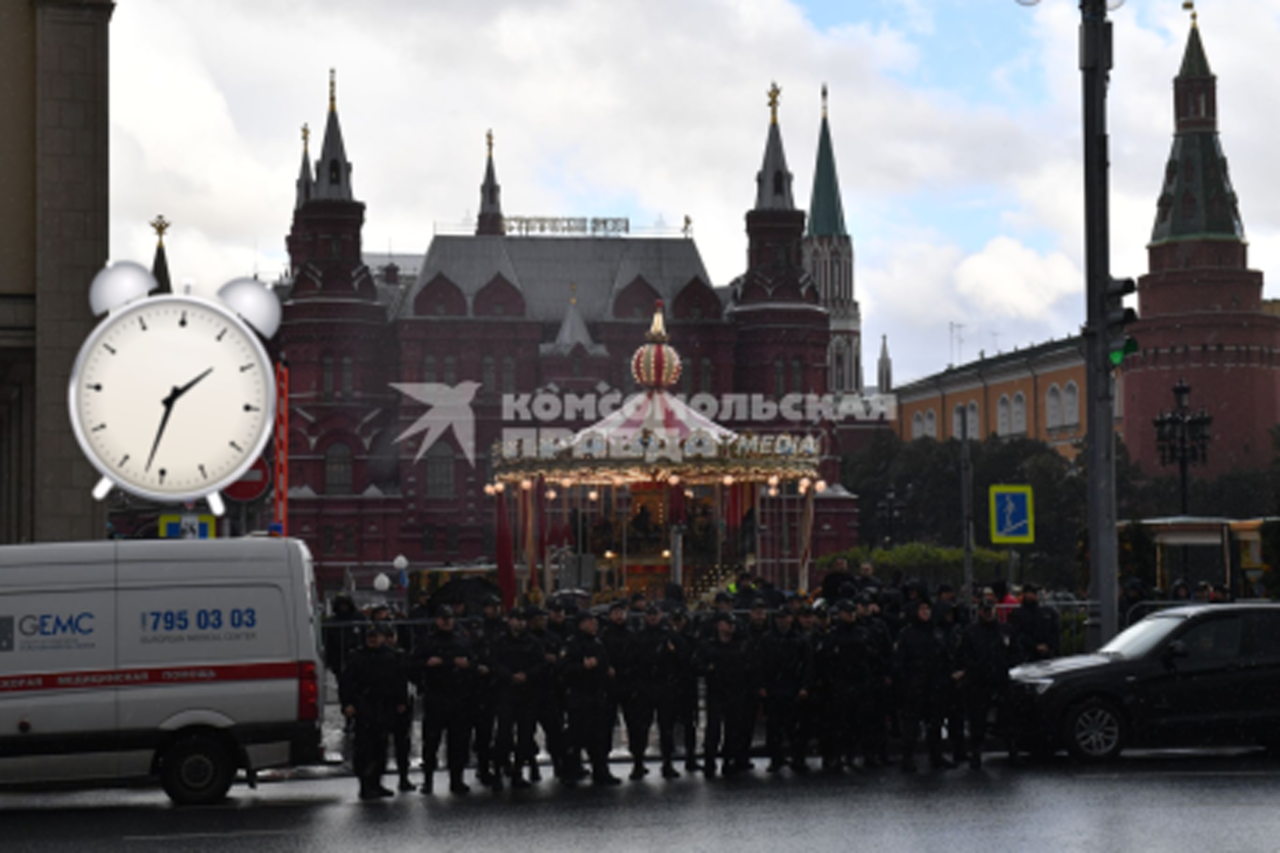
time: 1:32
